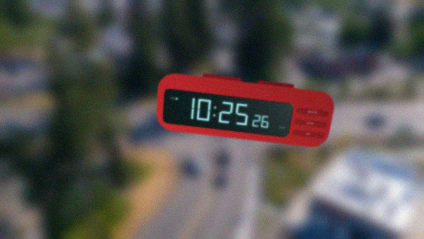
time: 10:25:26
